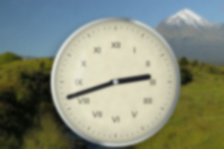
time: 2:42
